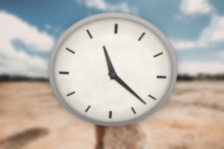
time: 11:22
